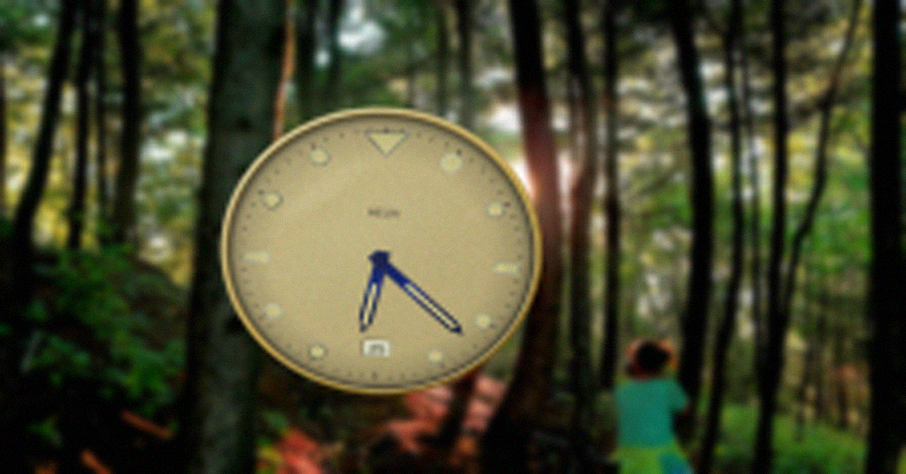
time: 6:22
